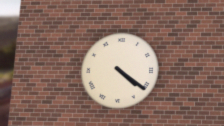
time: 4:21
